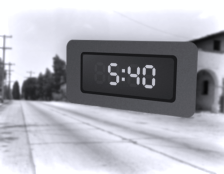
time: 5:40
